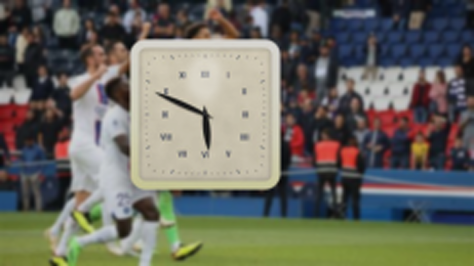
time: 5:49
